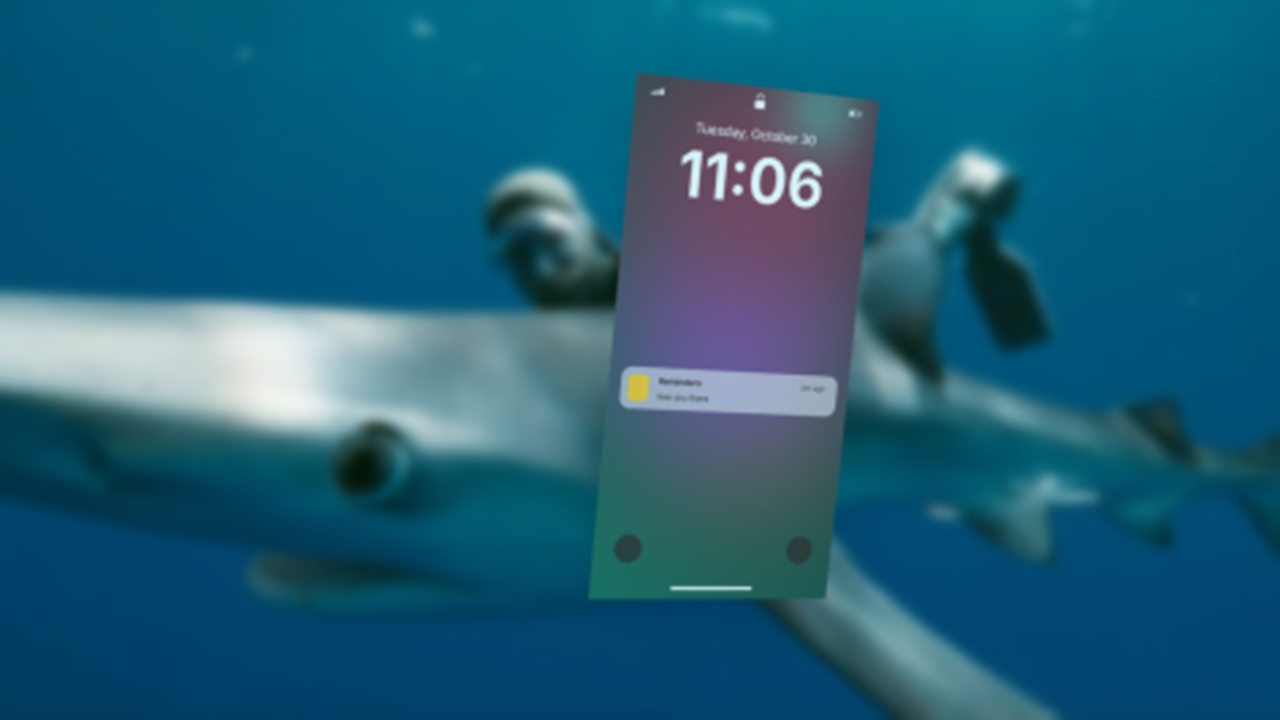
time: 11:06
